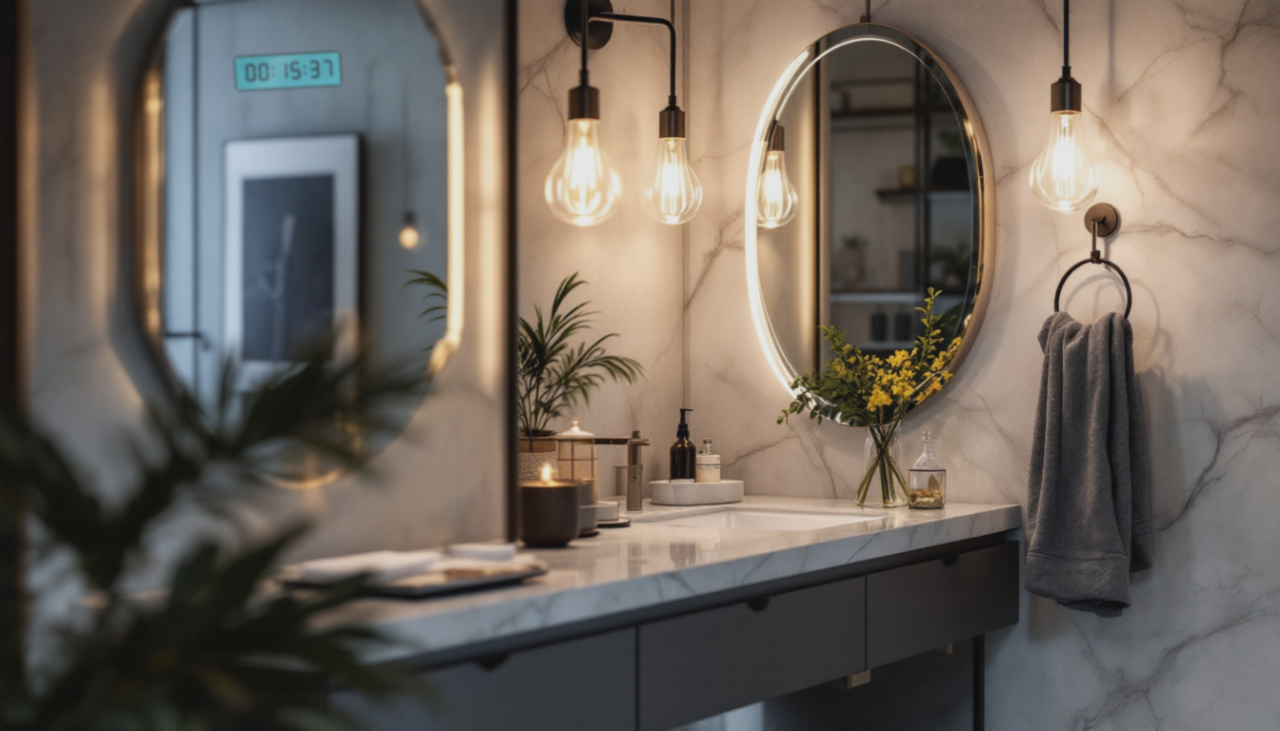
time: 0:15:37
